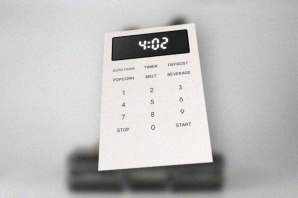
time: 4:02
